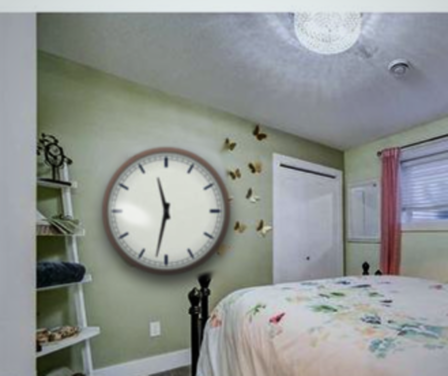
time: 11:32
